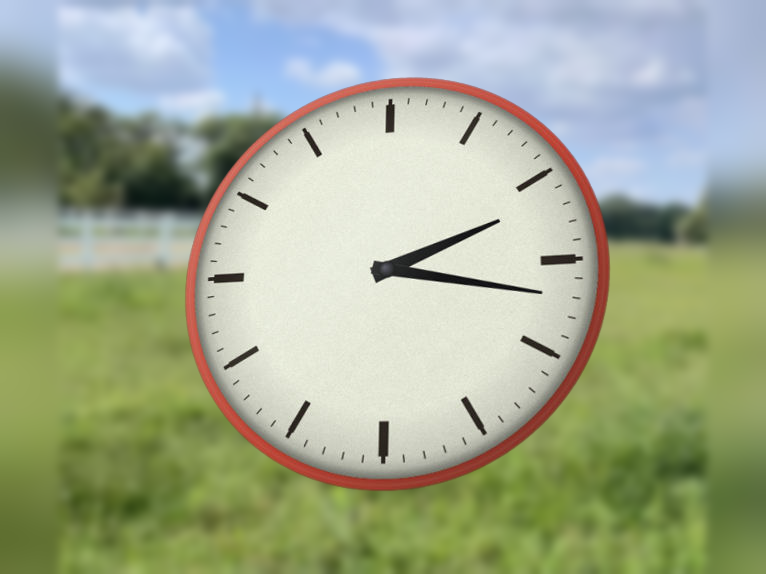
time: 2:17
